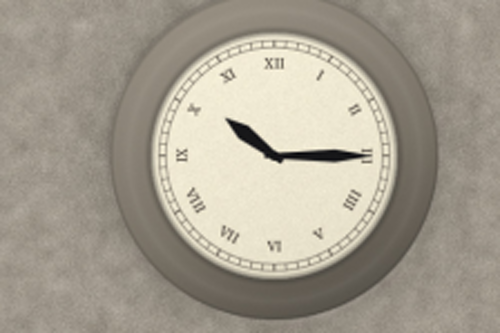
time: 10:15
